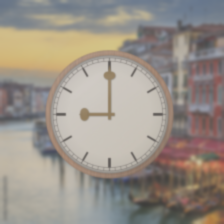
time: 9:00
